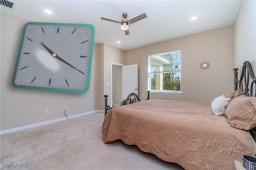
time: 10:20
